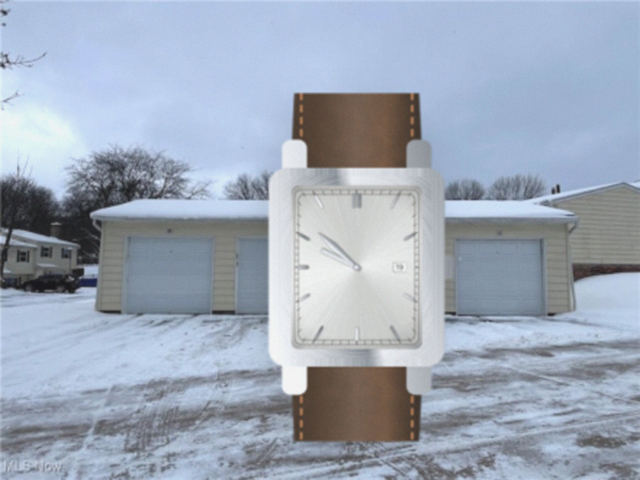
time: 9:52
